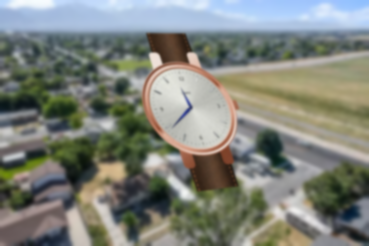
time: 11:39
